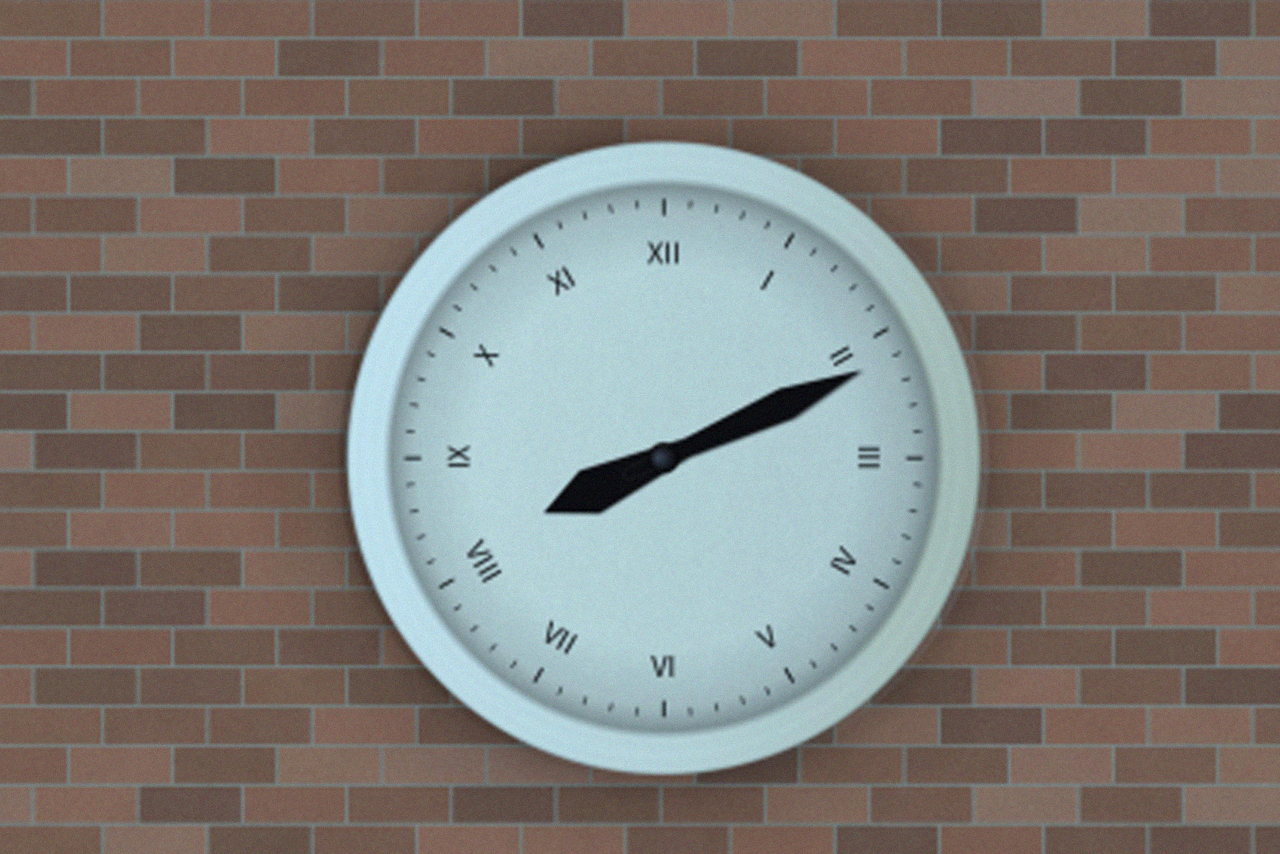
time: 8:11
